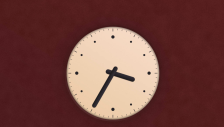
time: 3:35
